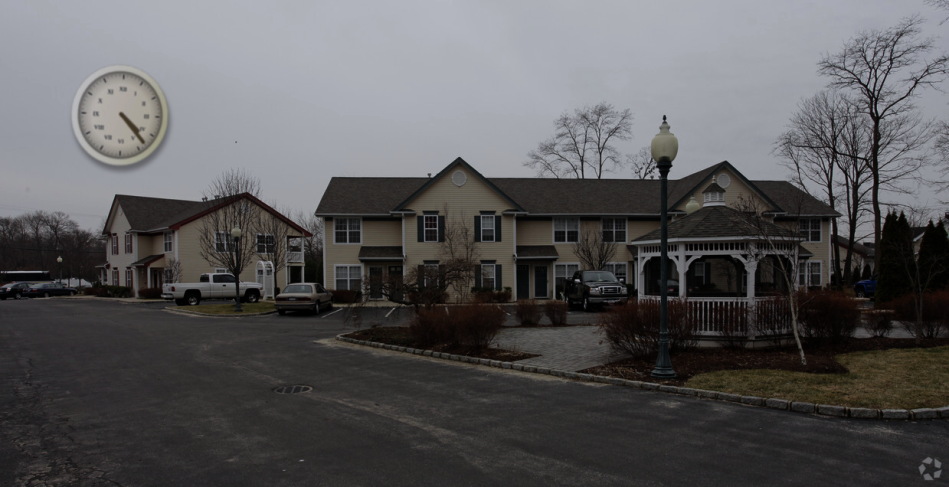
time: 4:23
